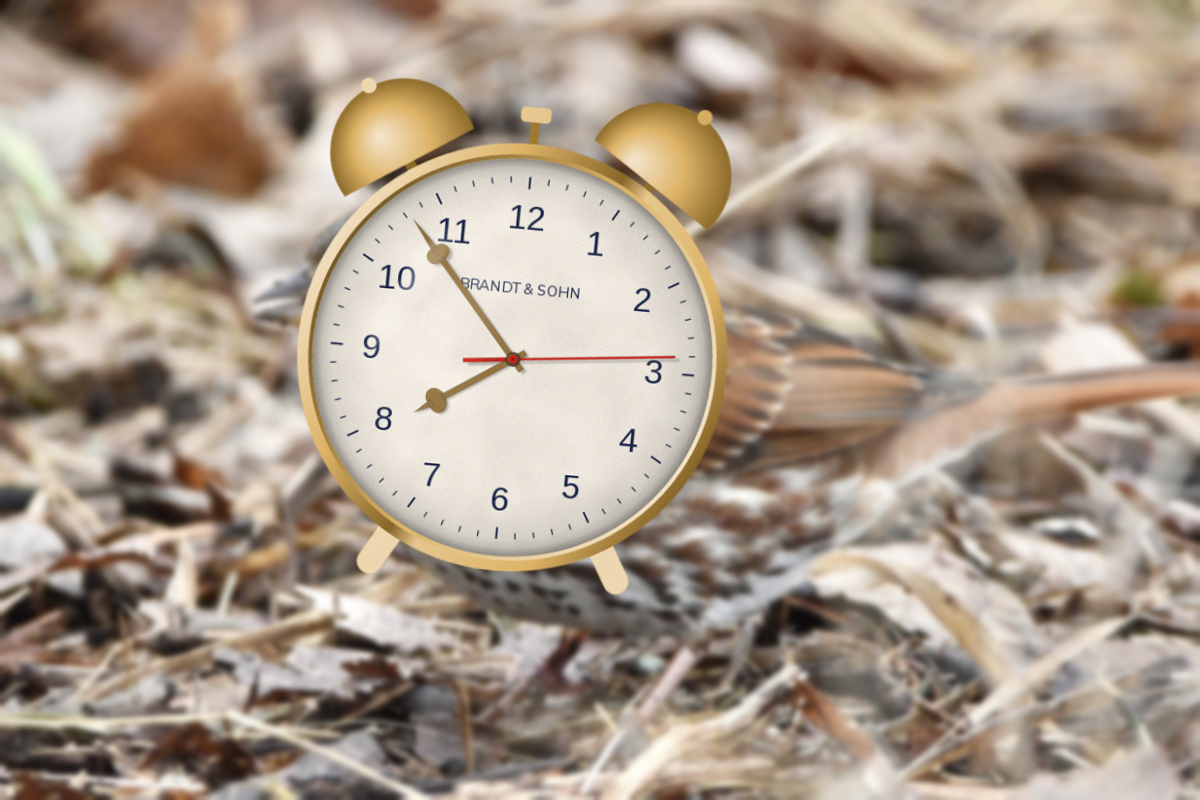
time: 7:53:14
